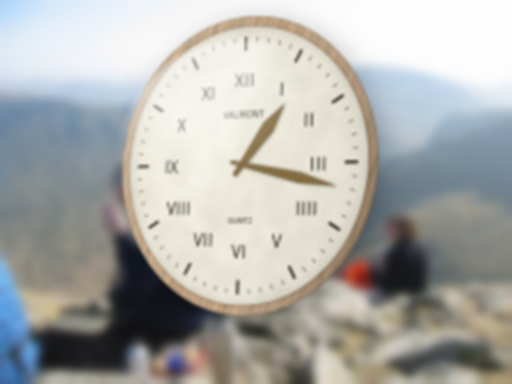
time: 1:17
